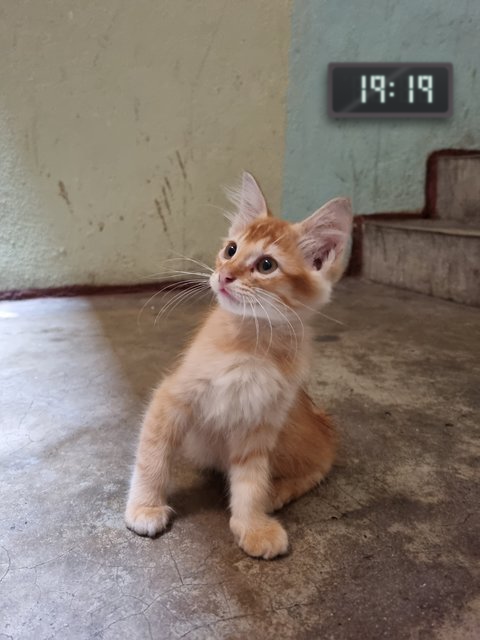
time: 19:19
